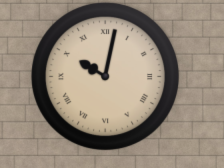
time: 10:02
